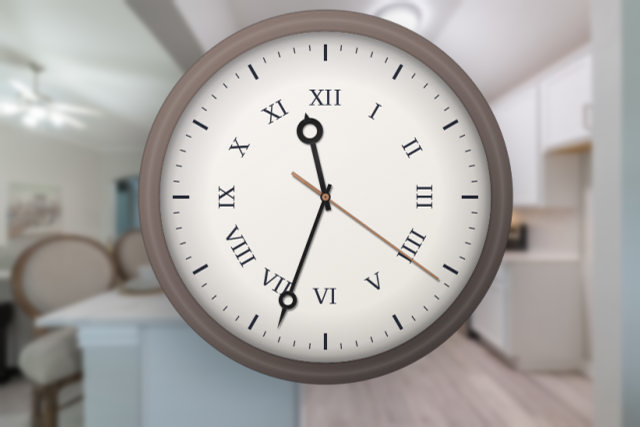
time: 11:33:21
